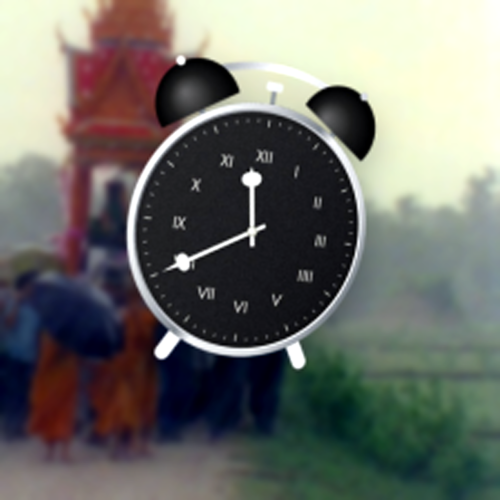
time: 11:40
